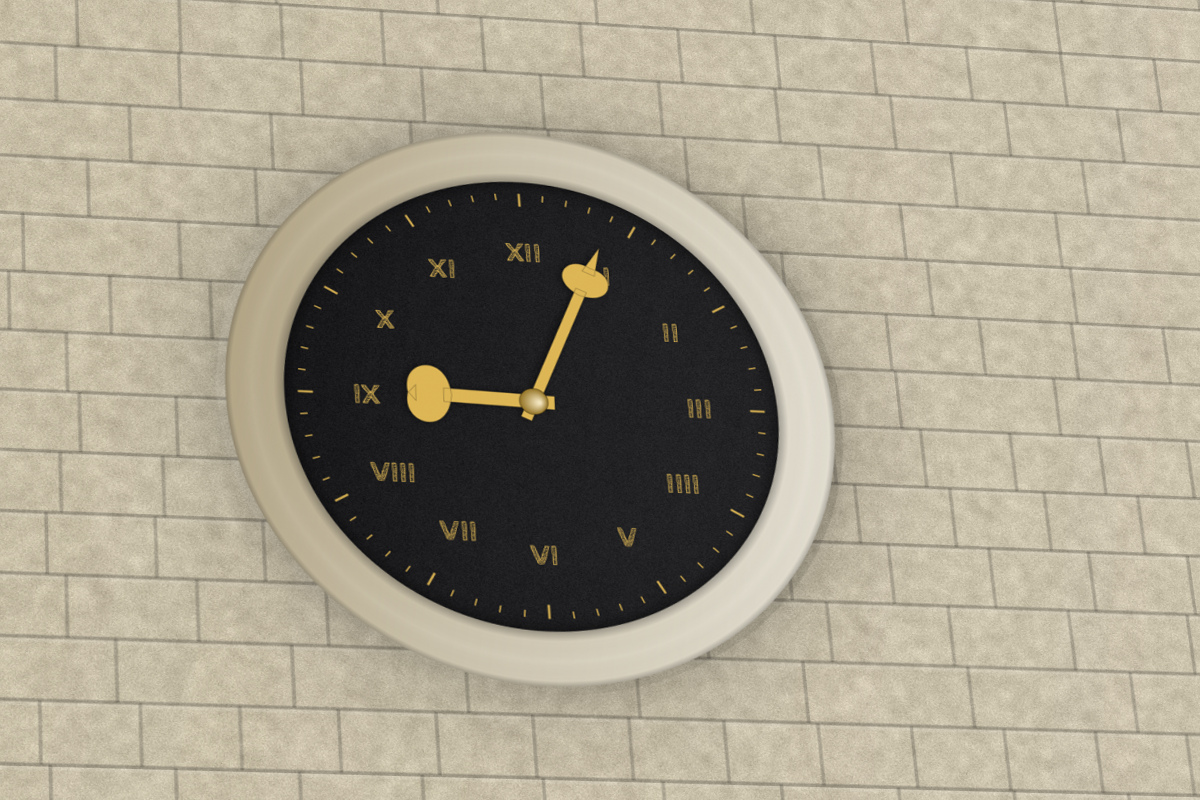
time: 9:04
